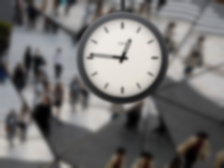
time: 12:46
